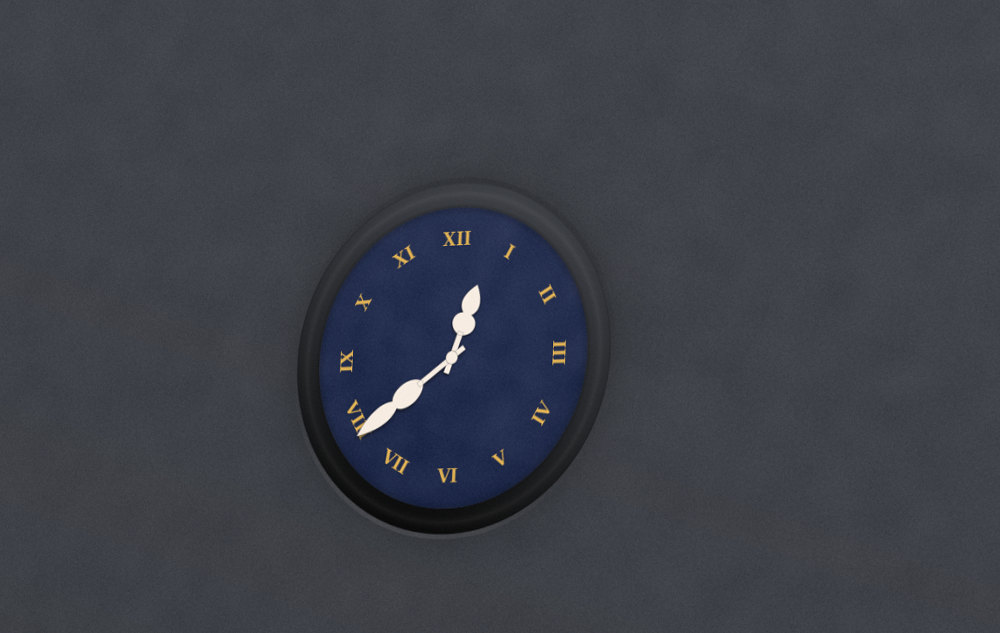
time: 12:39
